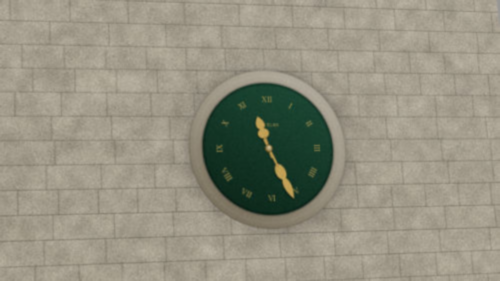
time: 11:26
